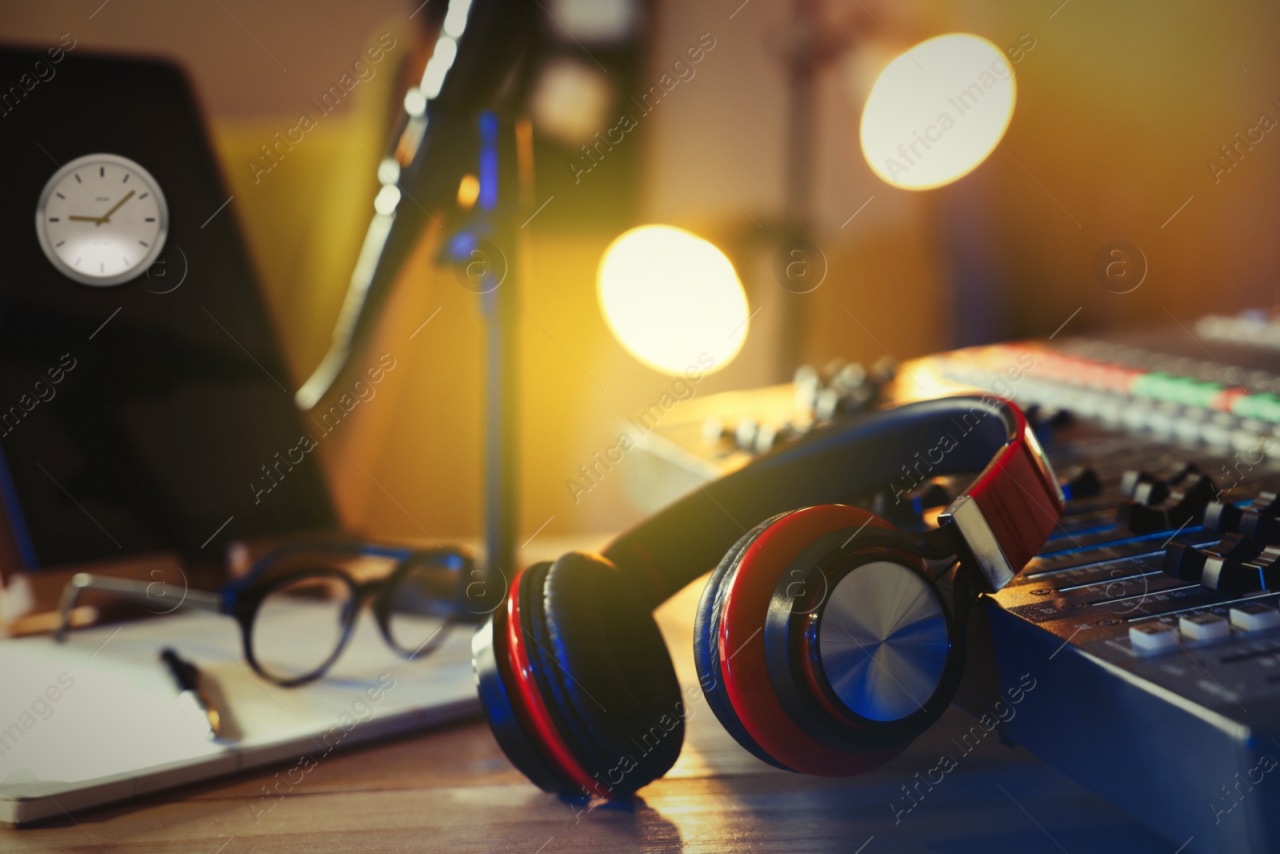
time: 9:08
